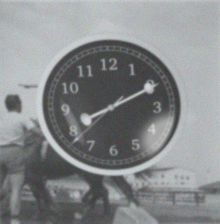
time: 8:10:38
